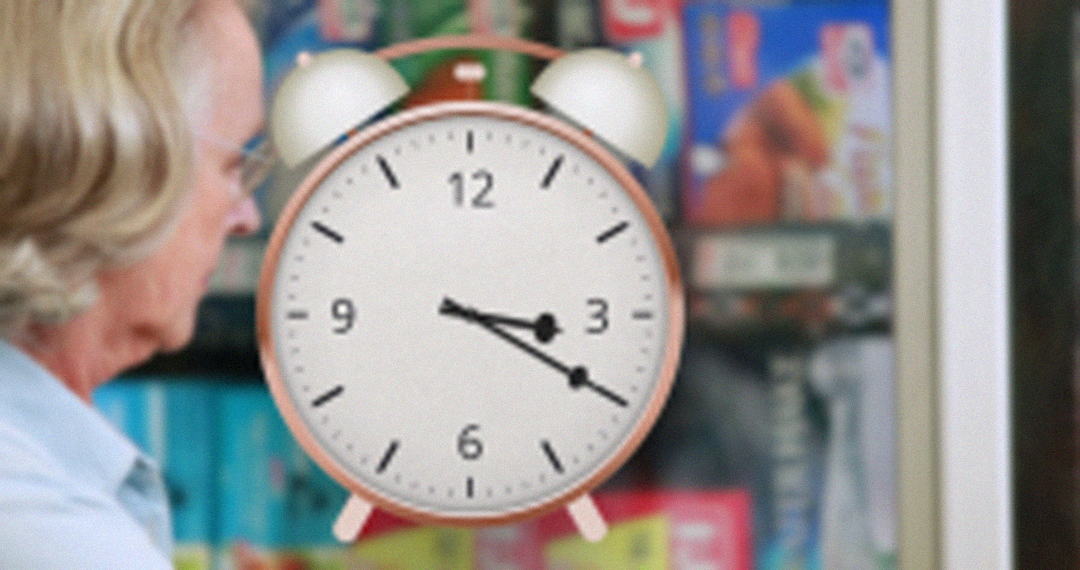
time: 3:20
